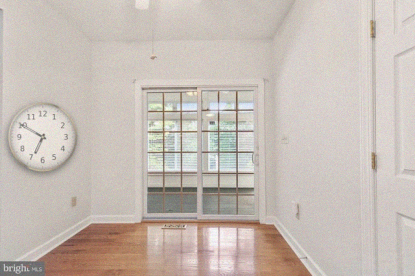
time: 6:50
